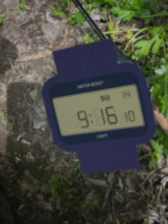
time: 9:16:10
